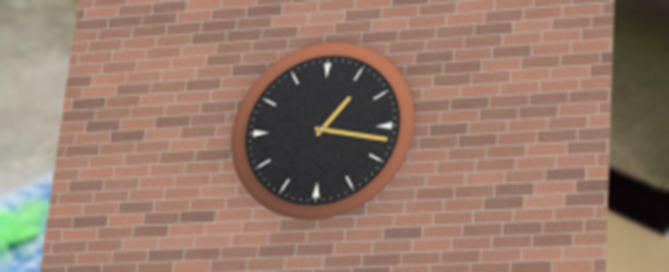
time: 1:17
